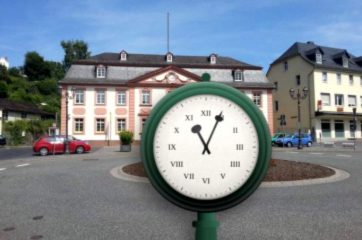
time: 11:04
